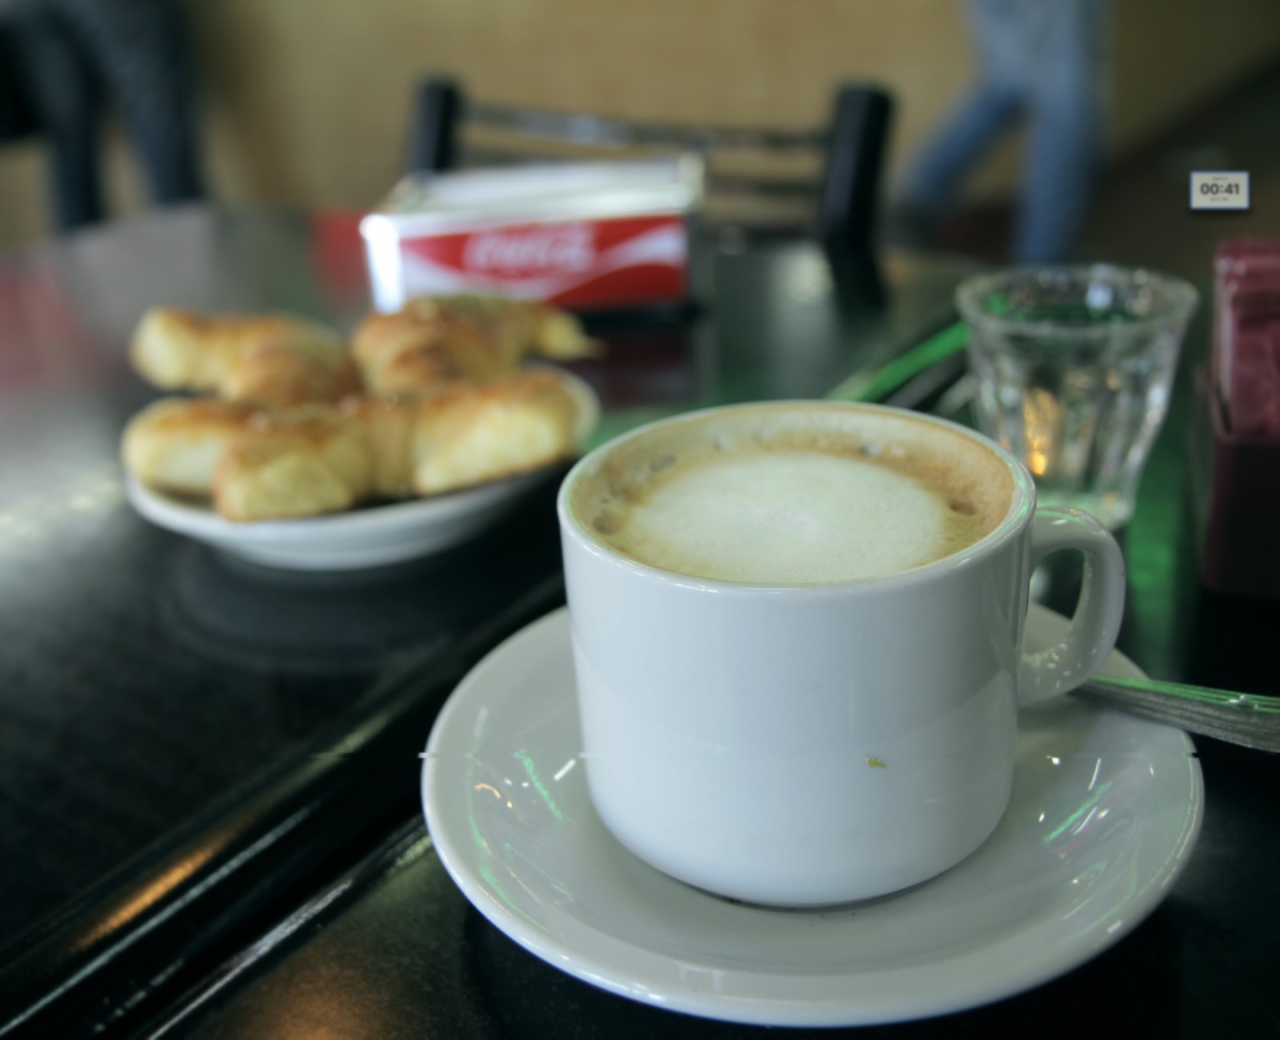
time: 0:41
